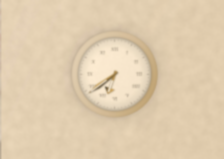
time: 6:39
